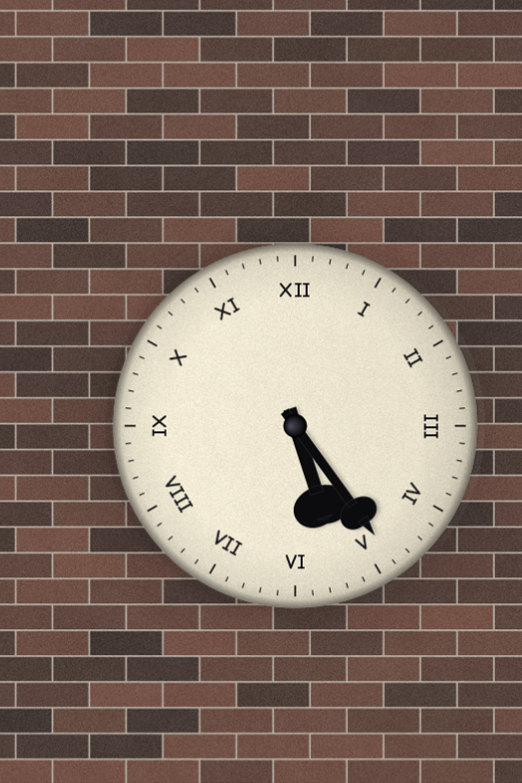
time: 5:24
